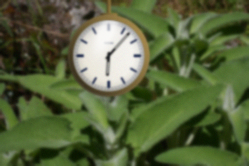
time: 6:07
